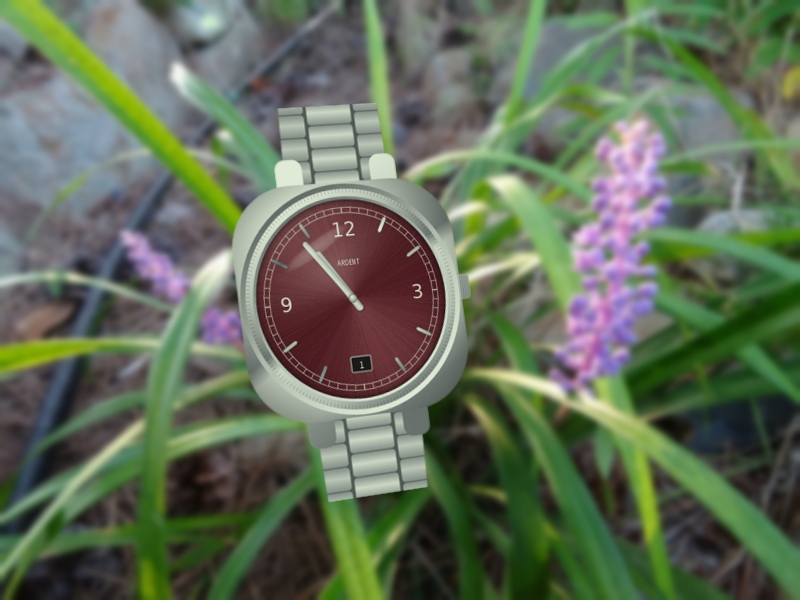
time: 10:54
